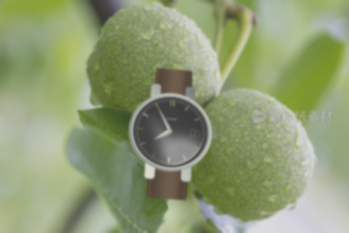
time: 7:55
